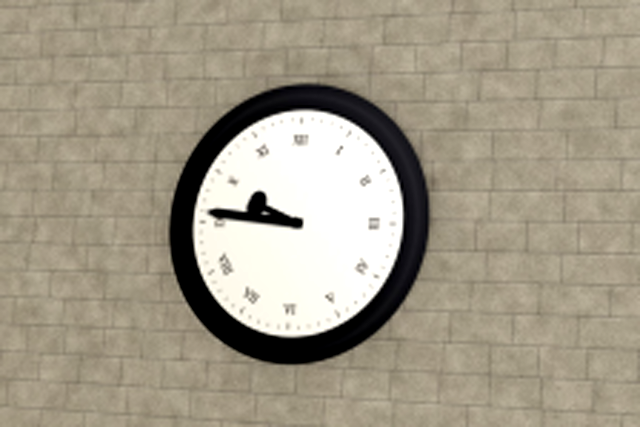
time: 9:46
